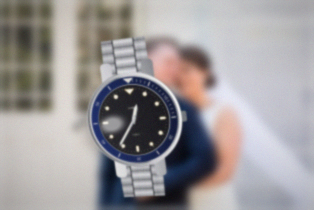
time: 12:36
